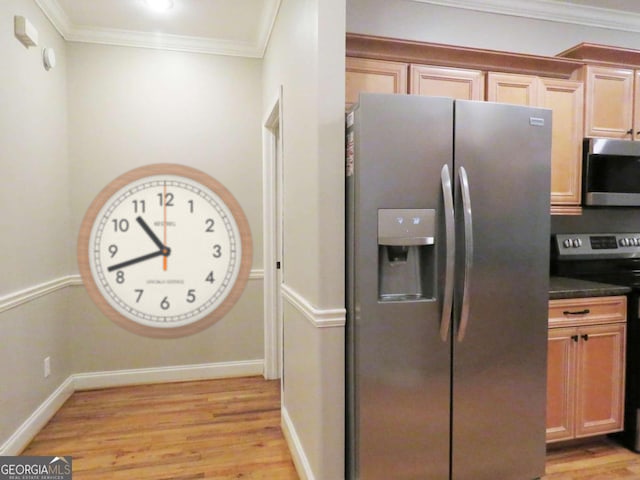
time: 10:42:00
